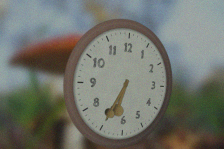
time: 6:35
